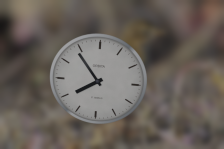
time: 7:54
